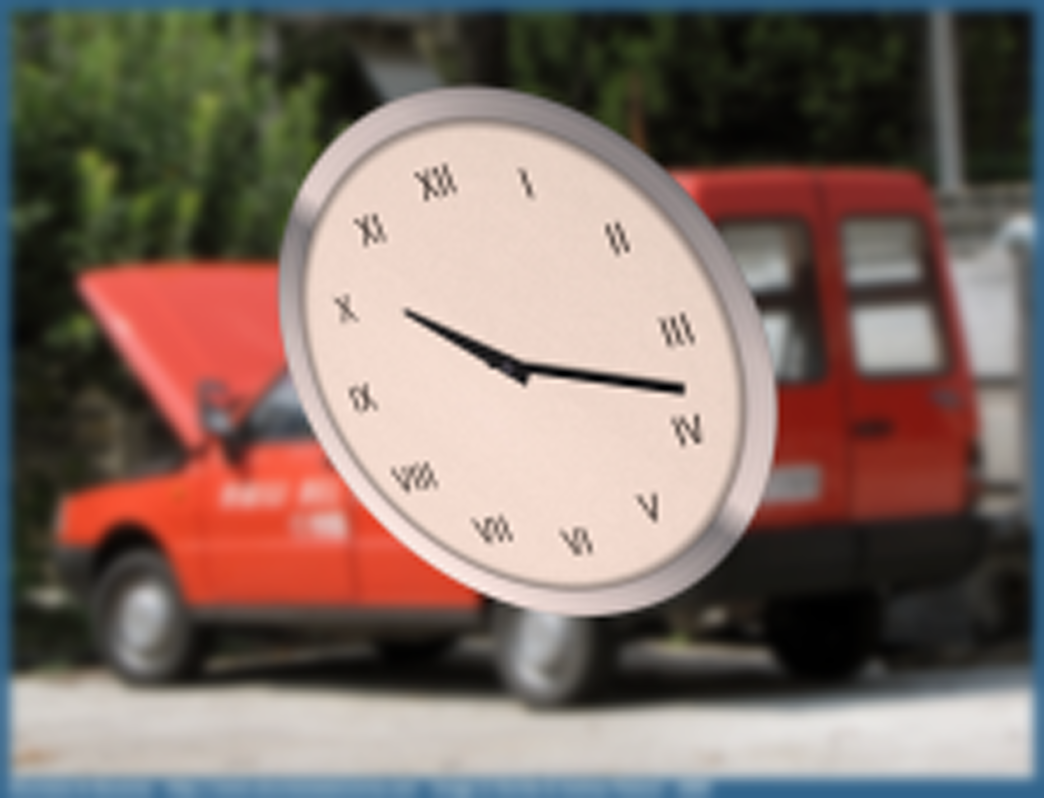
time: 10:18
